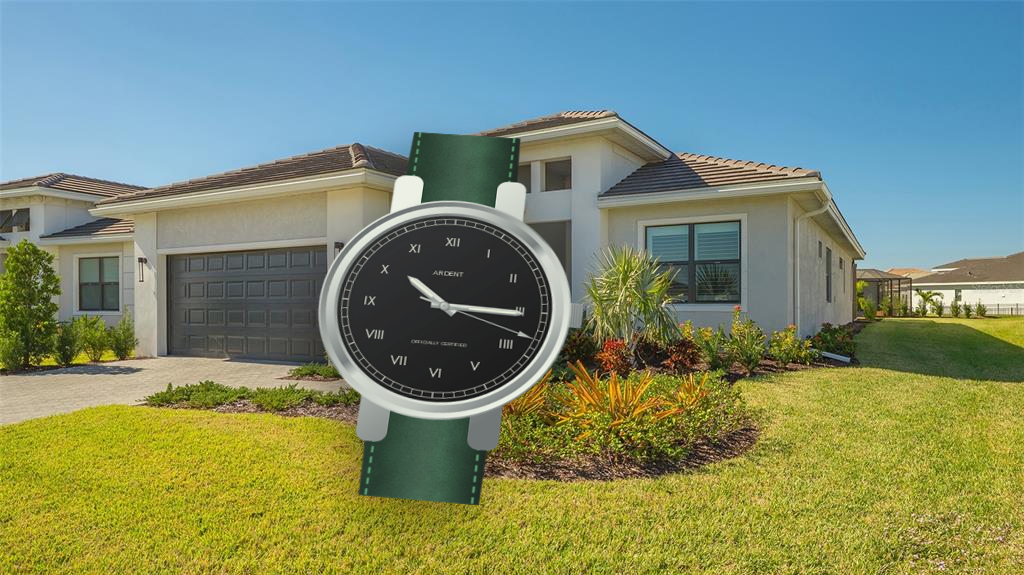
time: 10:15:18
